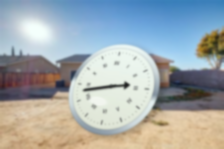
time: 2:43
